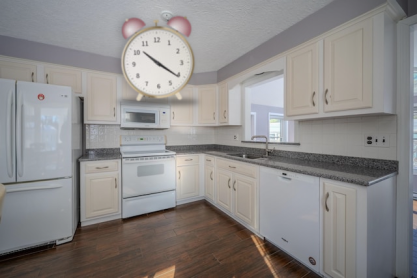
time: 10:21
